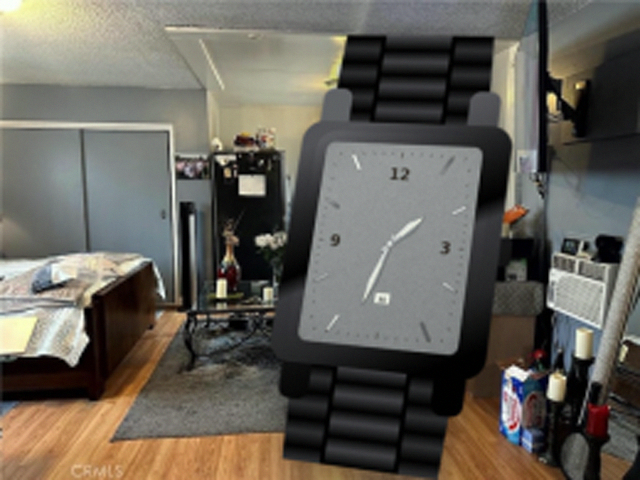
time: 1:33
